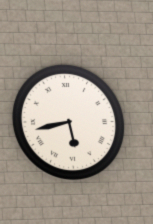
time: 5:43
